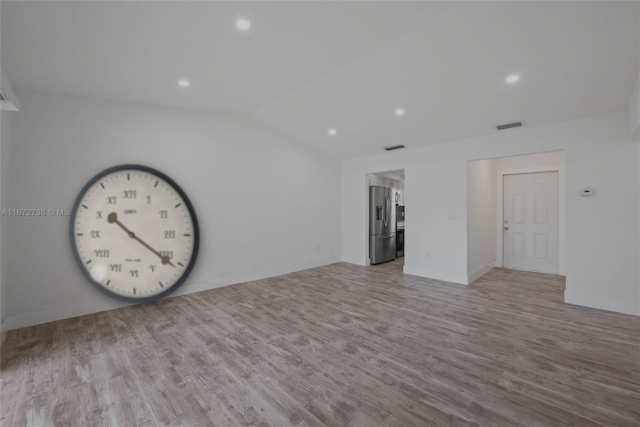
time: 10:21
